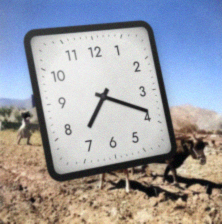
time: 7:19
